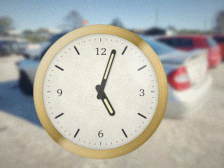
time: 5:03
